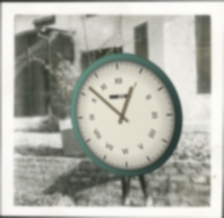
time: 12:52
